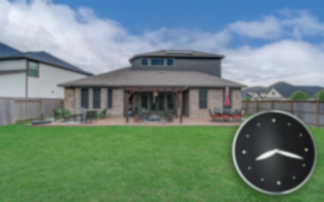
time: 8:18
